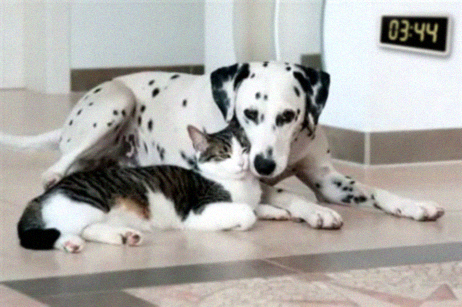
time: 3:44
